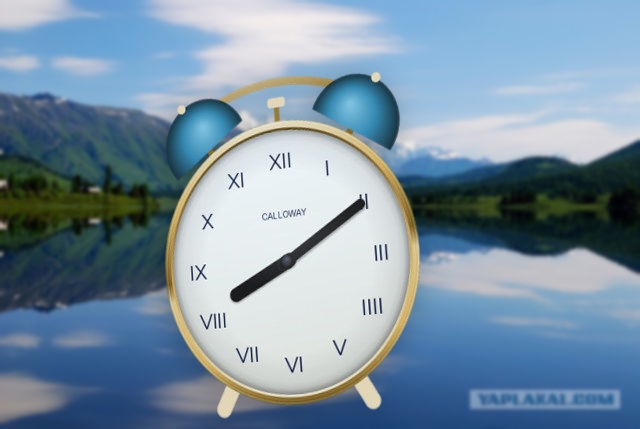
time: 8:10
